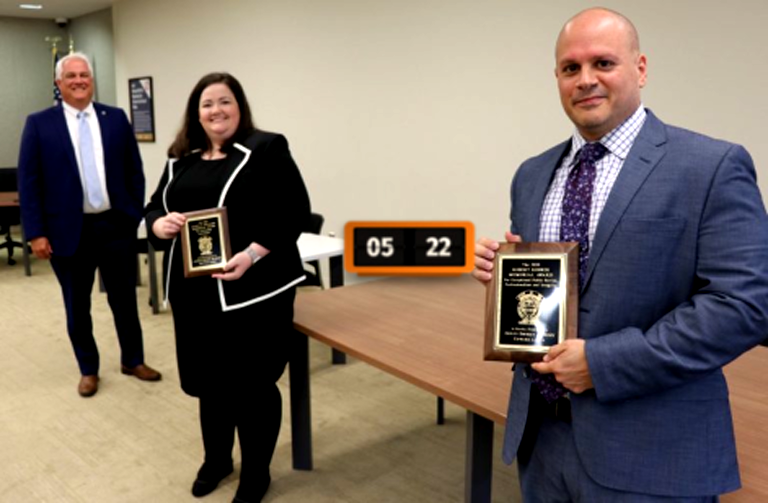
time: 5:22
